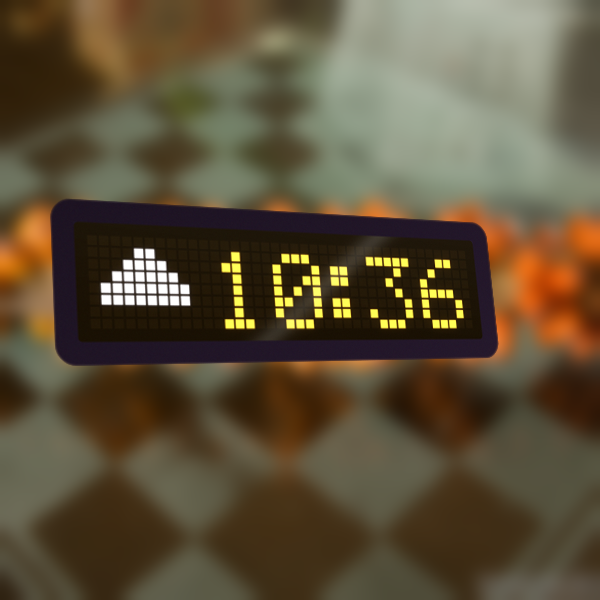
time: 10:36
